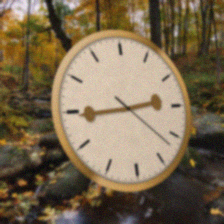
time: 2:44:22
